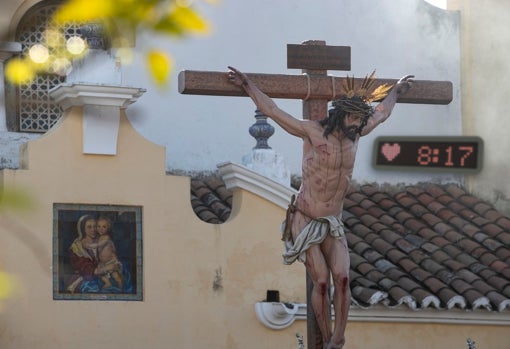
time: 8:17
